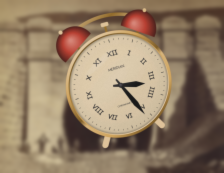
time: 3:26
